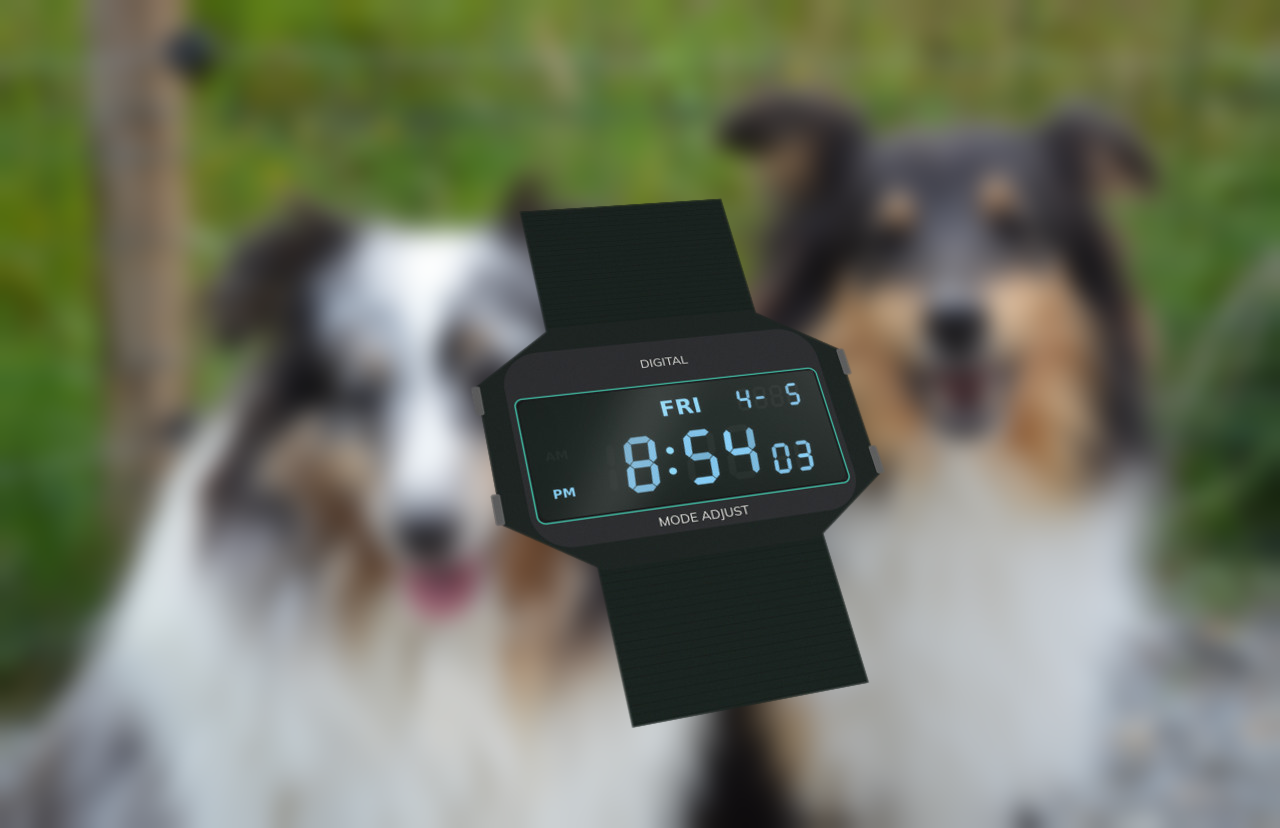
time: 8:54:03
